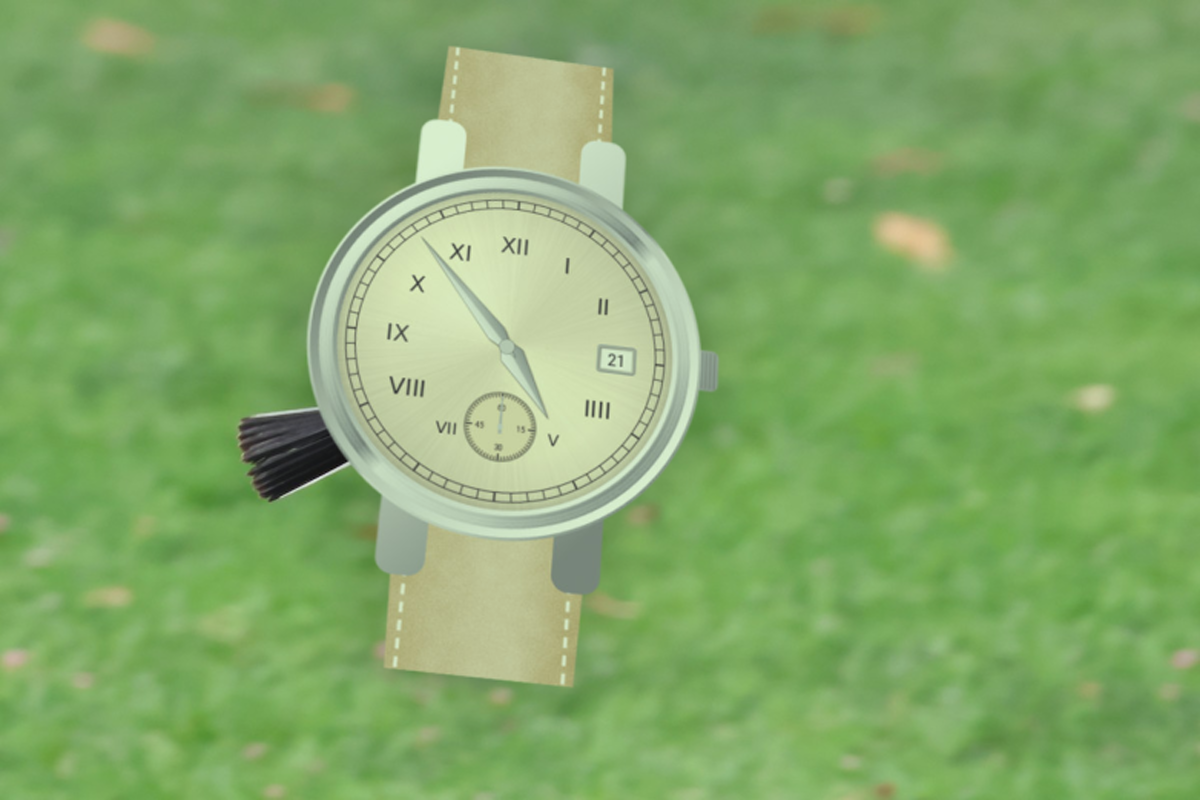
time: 4:53
